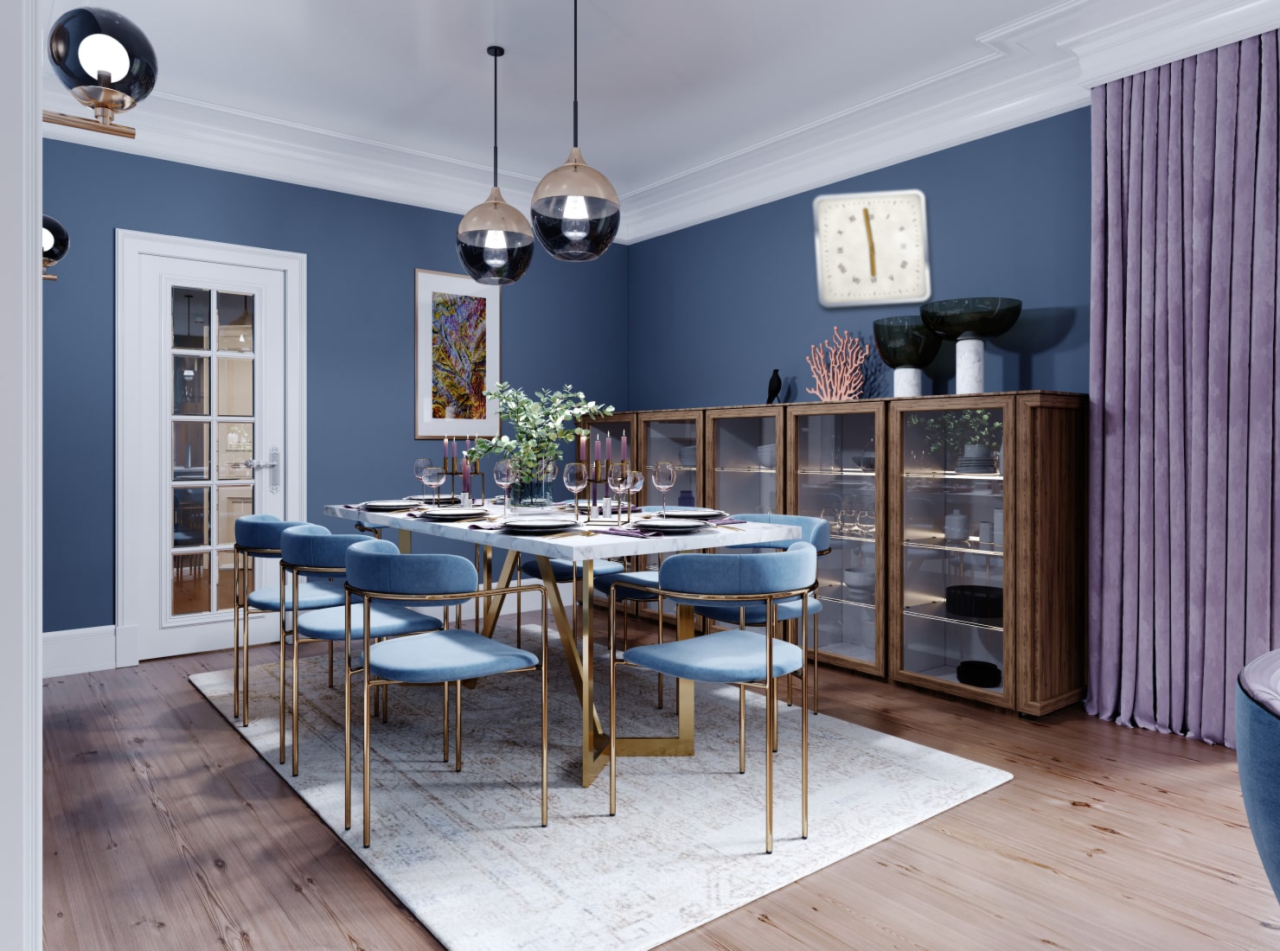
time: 5:59
